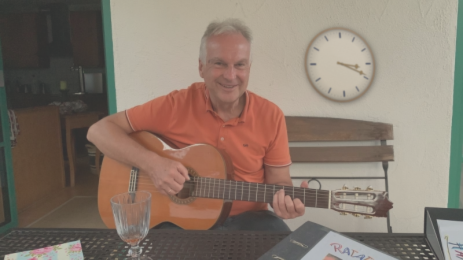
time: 3:19
